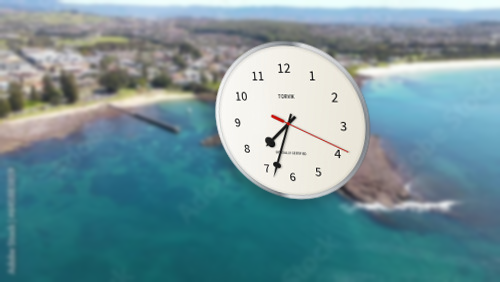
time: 7:33:19
